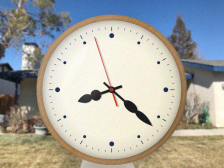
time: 8:21:57
